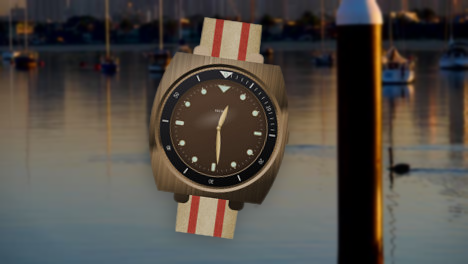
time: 12:29
